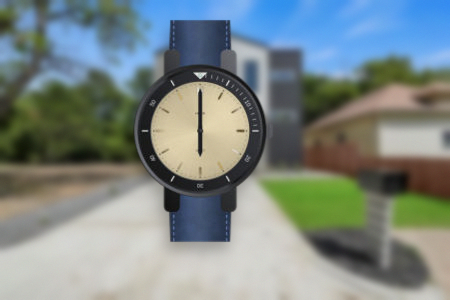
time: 6:00
